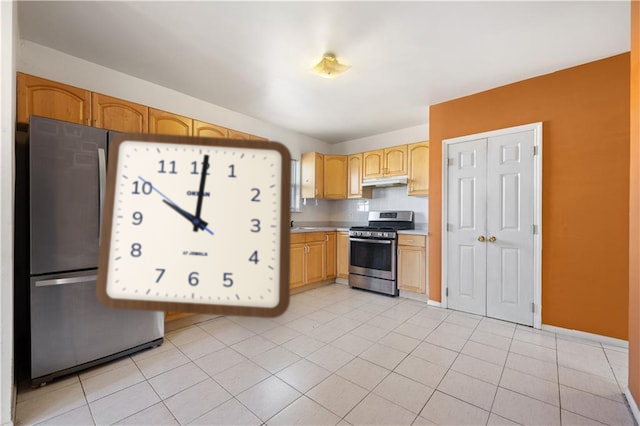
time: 10:00:51
